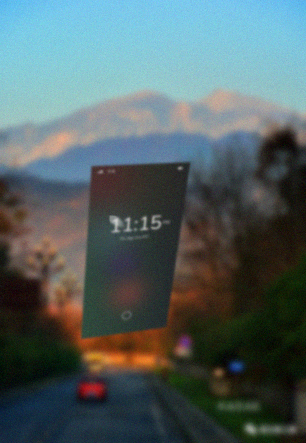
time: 11:15
